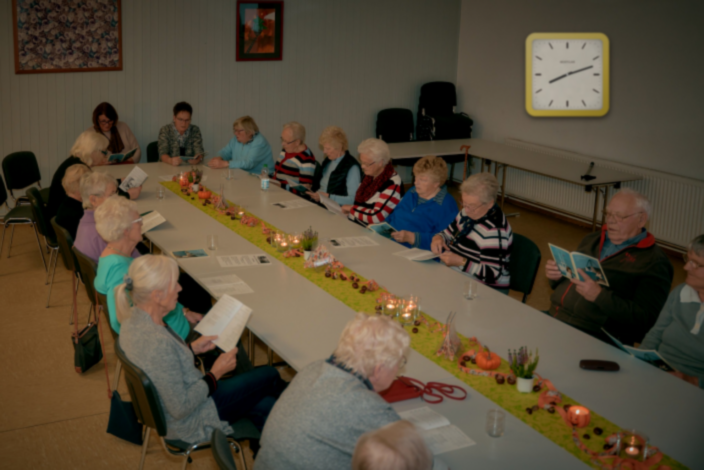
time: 8:12
